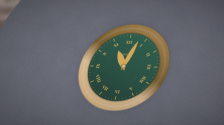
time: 11:03
